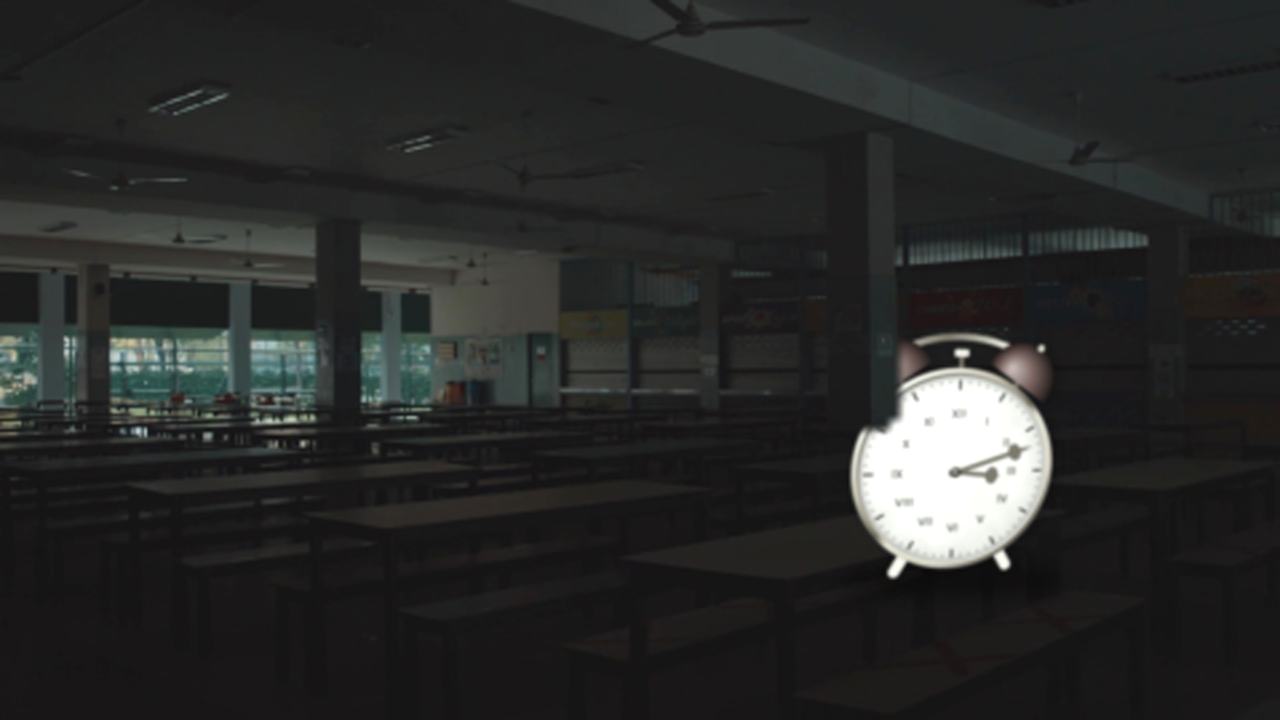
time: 3:12
